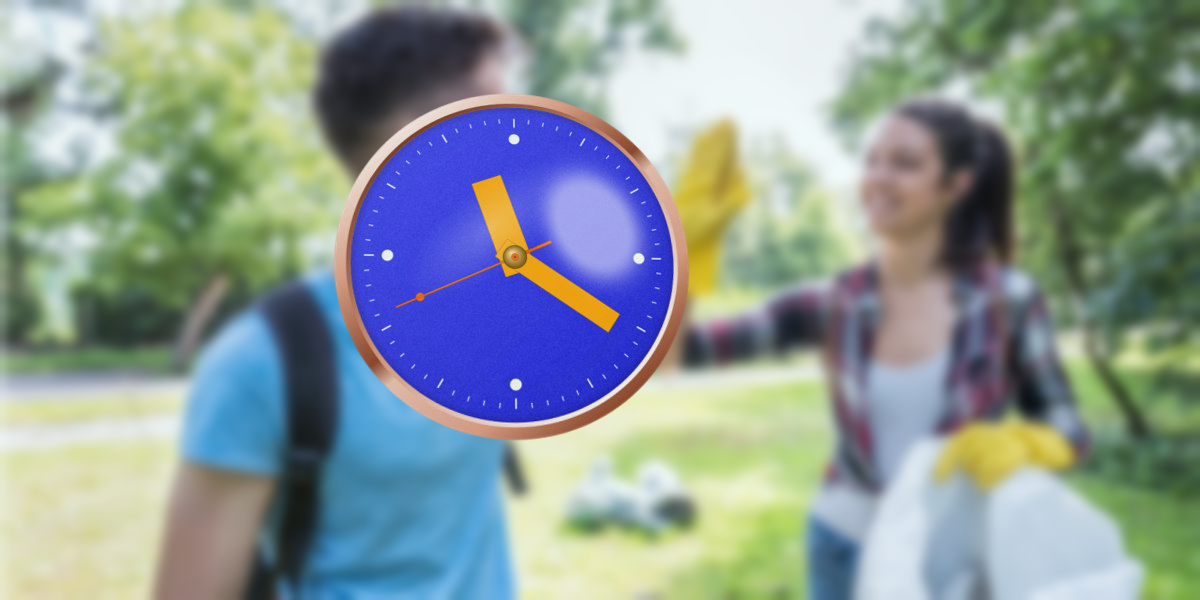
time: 11:20:41
